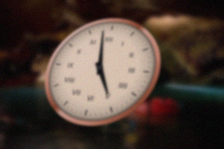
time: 4:58
